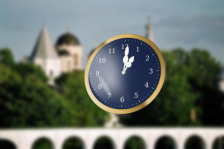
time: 1:01
